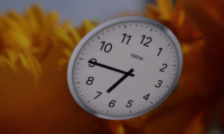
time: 6:45
